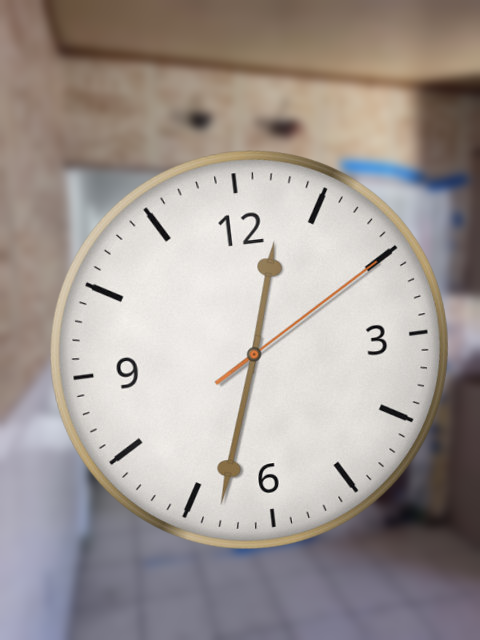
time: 12:33:10
